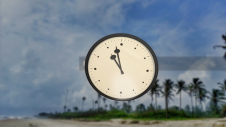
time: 10:58
